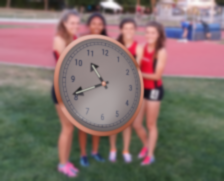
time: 10:41
